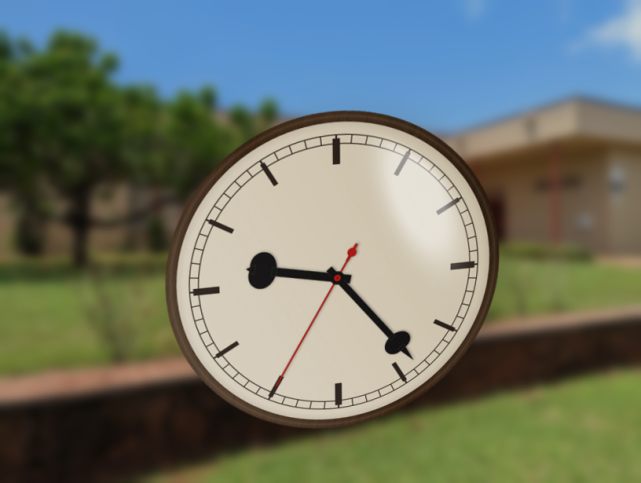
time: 9:23:35
